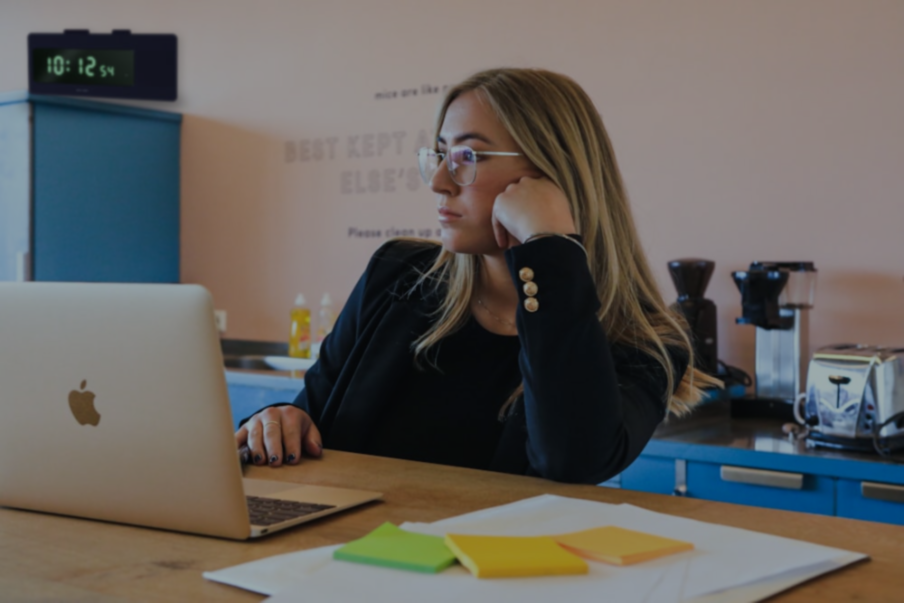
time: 10:12
